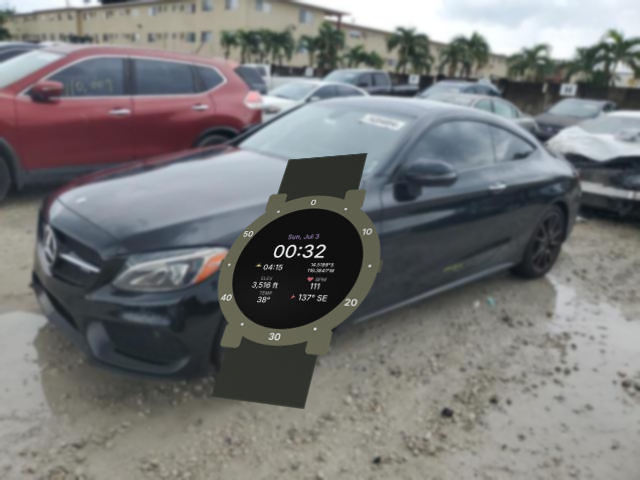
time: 0:32
